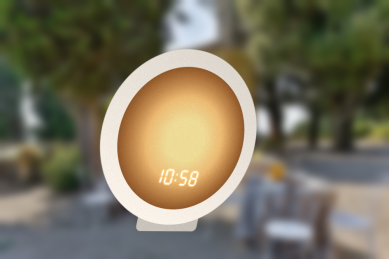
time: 10:58
